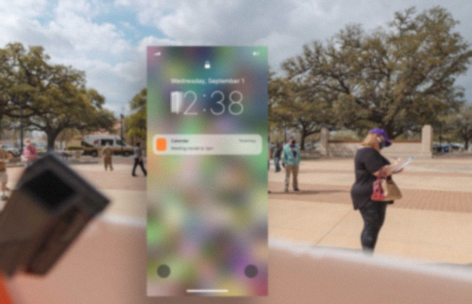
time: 12:38
